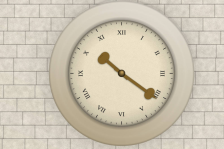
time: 10:21
